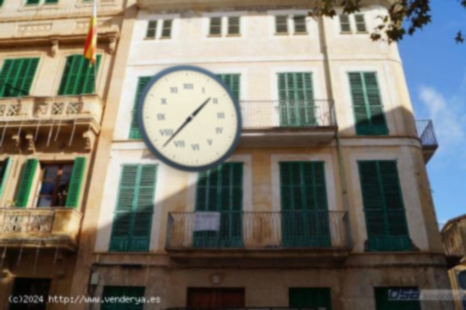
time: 1:38
